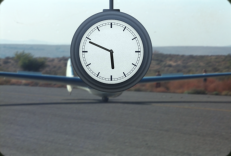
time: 5:49
